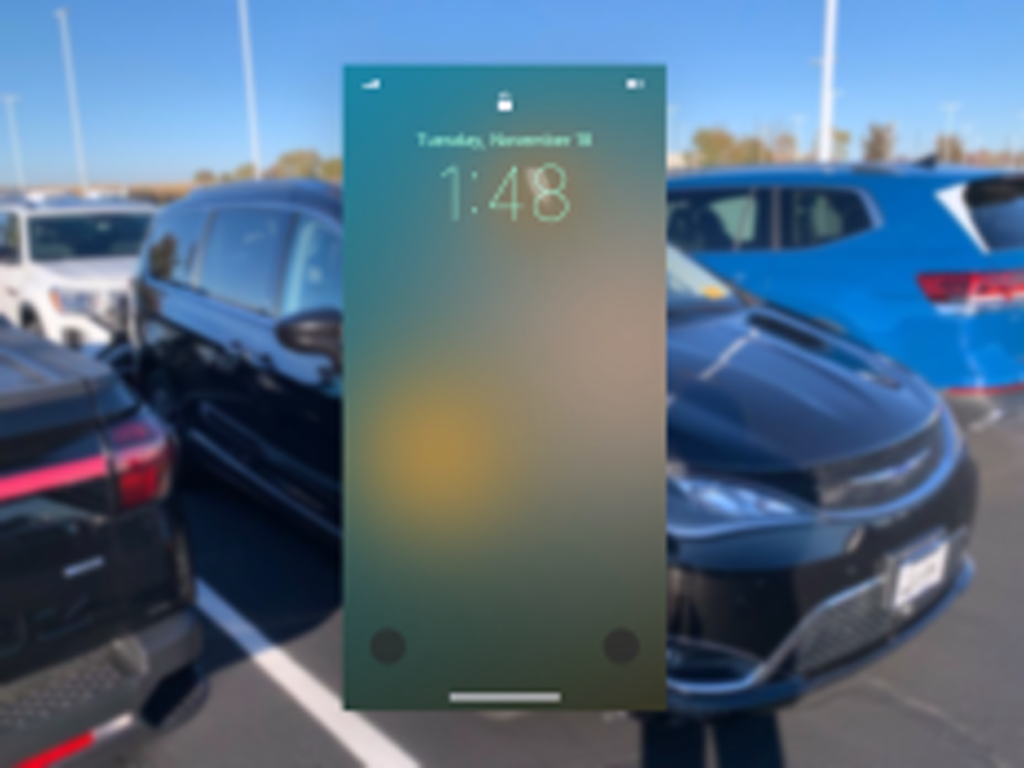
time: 1:48
